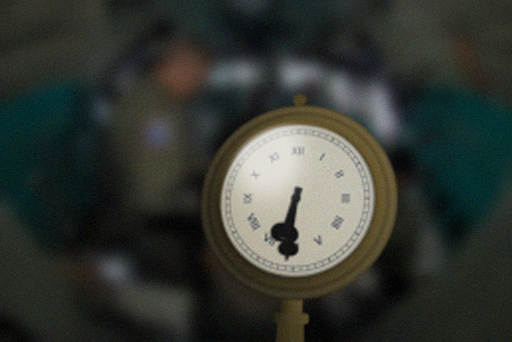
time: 6:31
